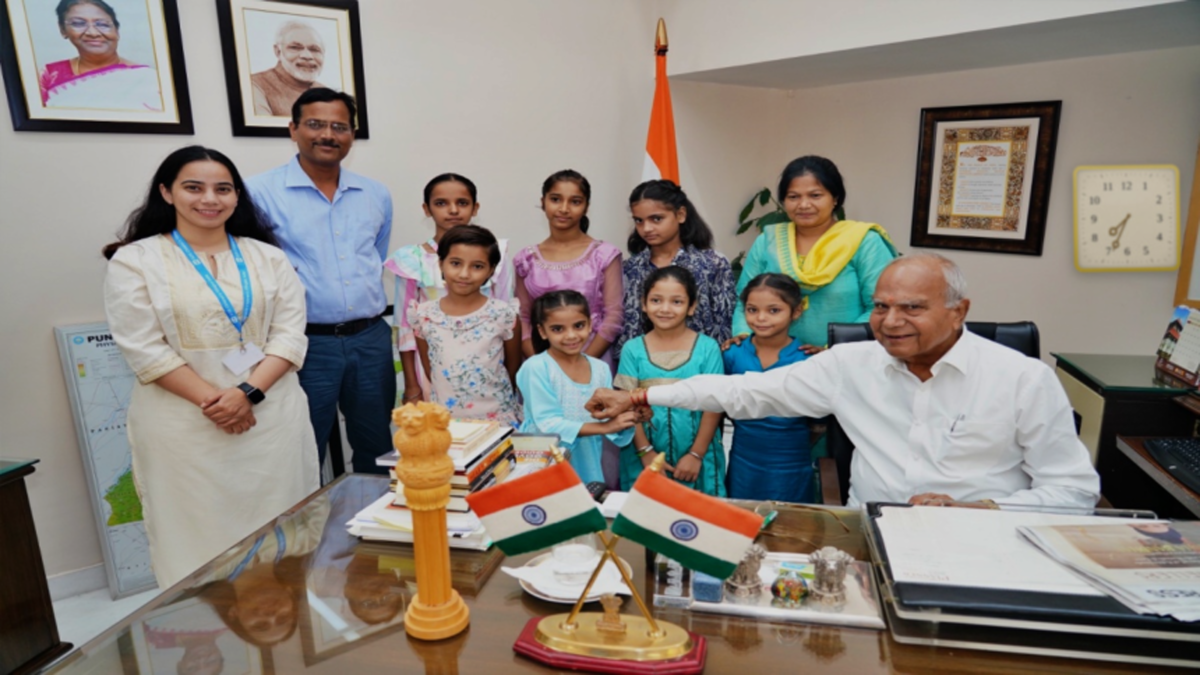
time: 7:34
